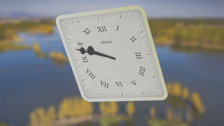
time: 9:48
